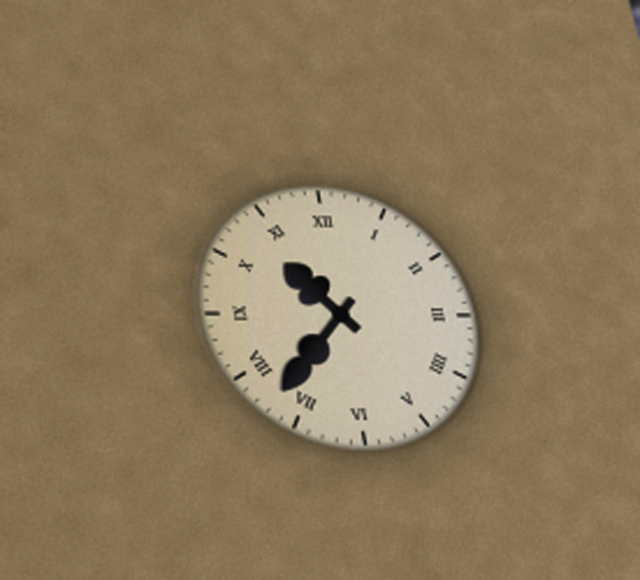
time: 10:37
